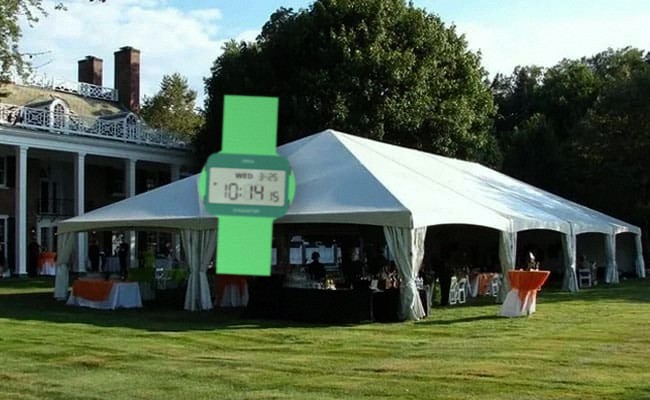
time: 10:14:15
